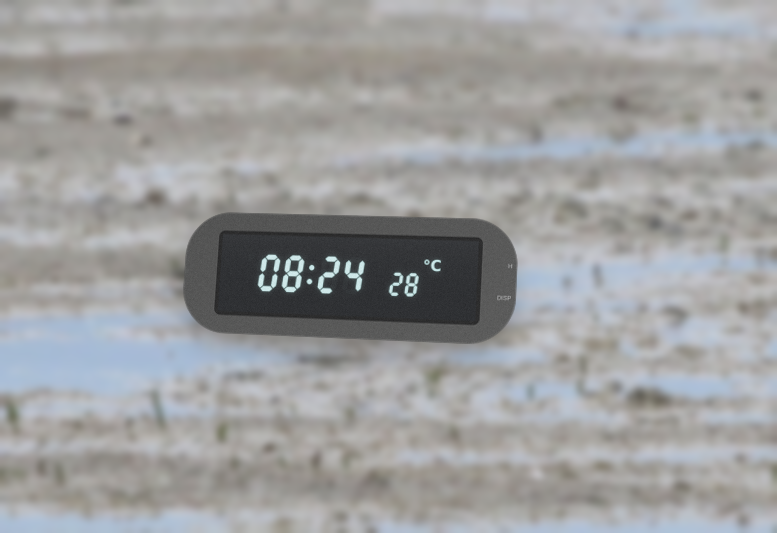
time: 8:24
